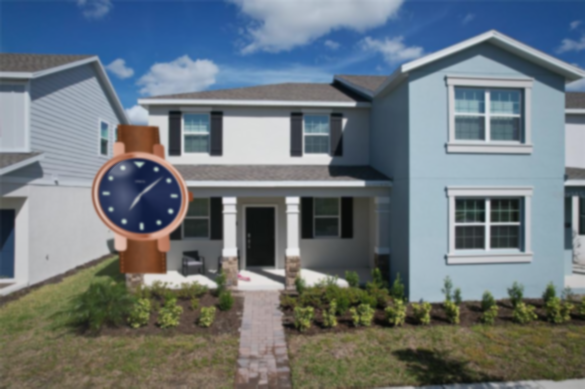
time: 7:08
